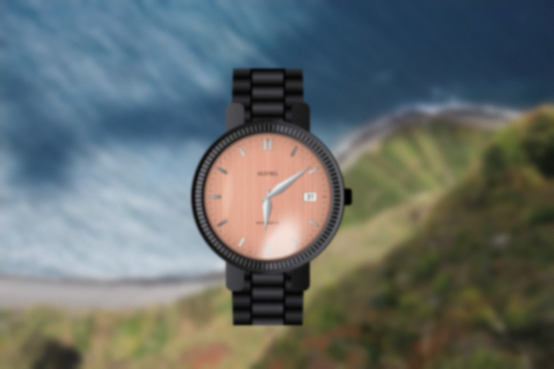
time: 6:09
